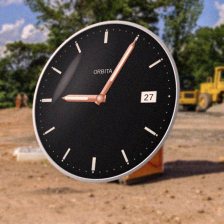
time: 9:05
